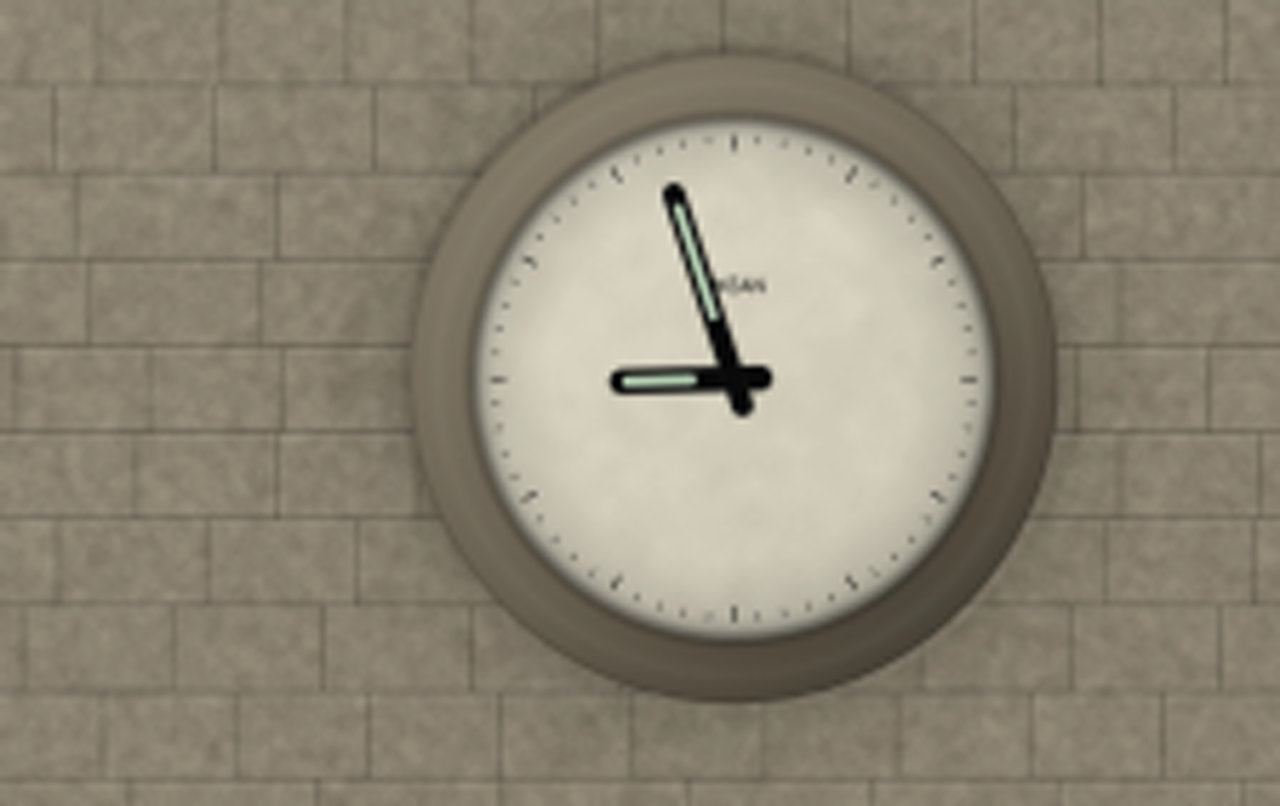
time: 8:57
